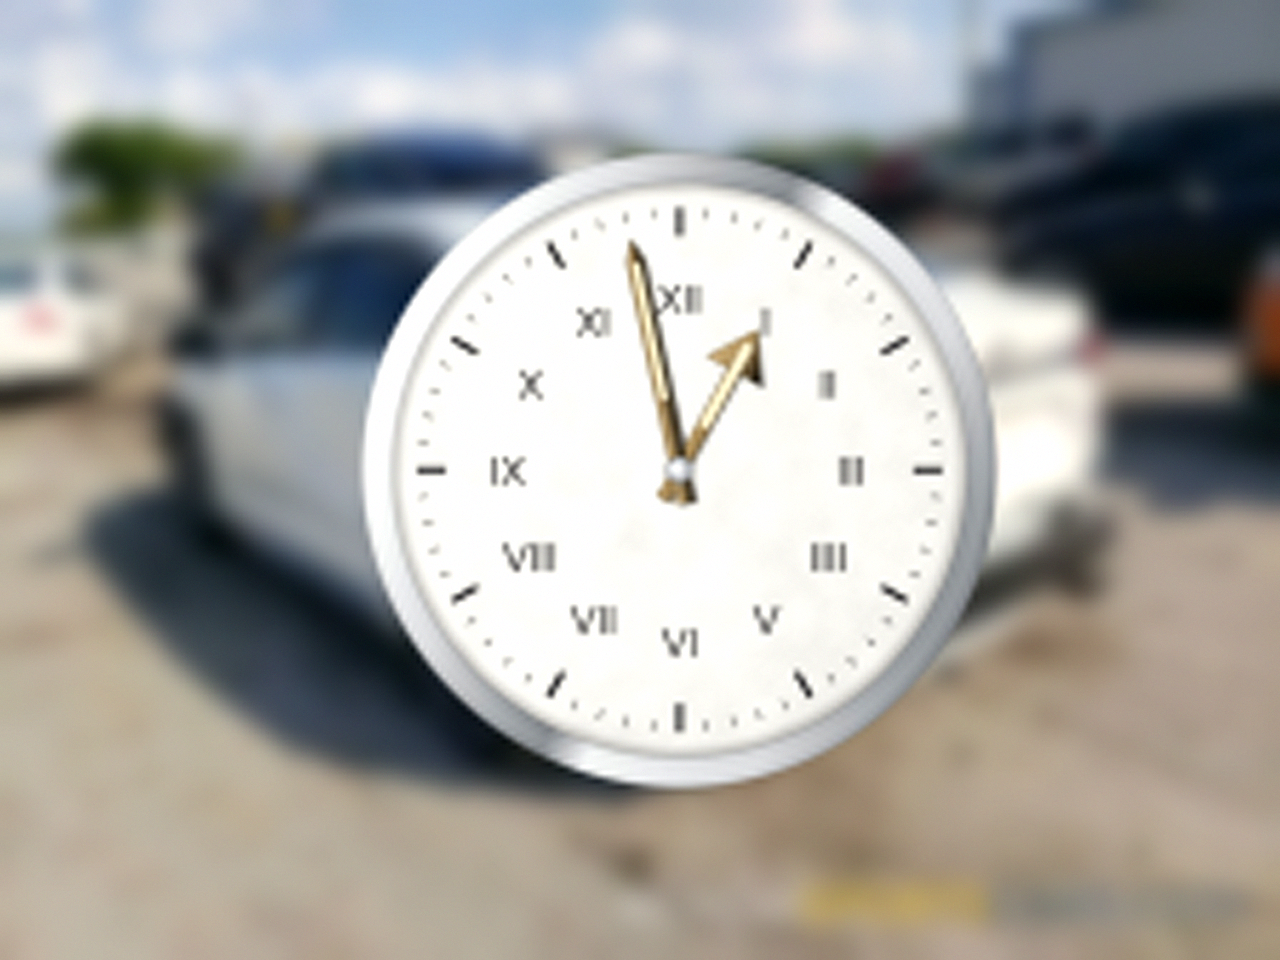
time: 12:58
